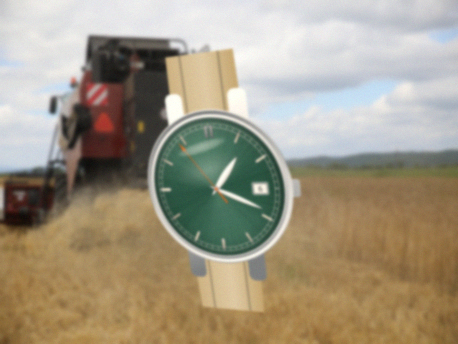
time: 1:18:54
